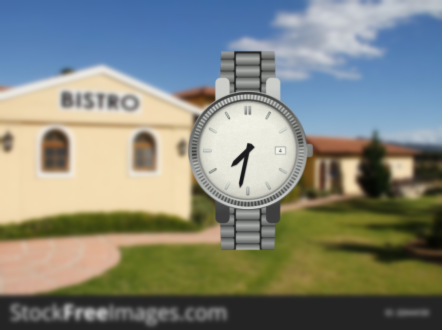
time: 7:32
